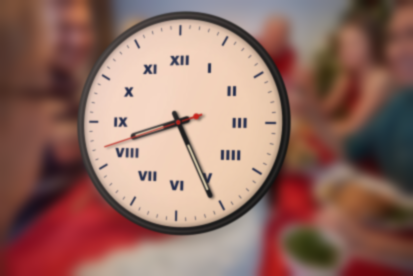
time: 8:25:42
